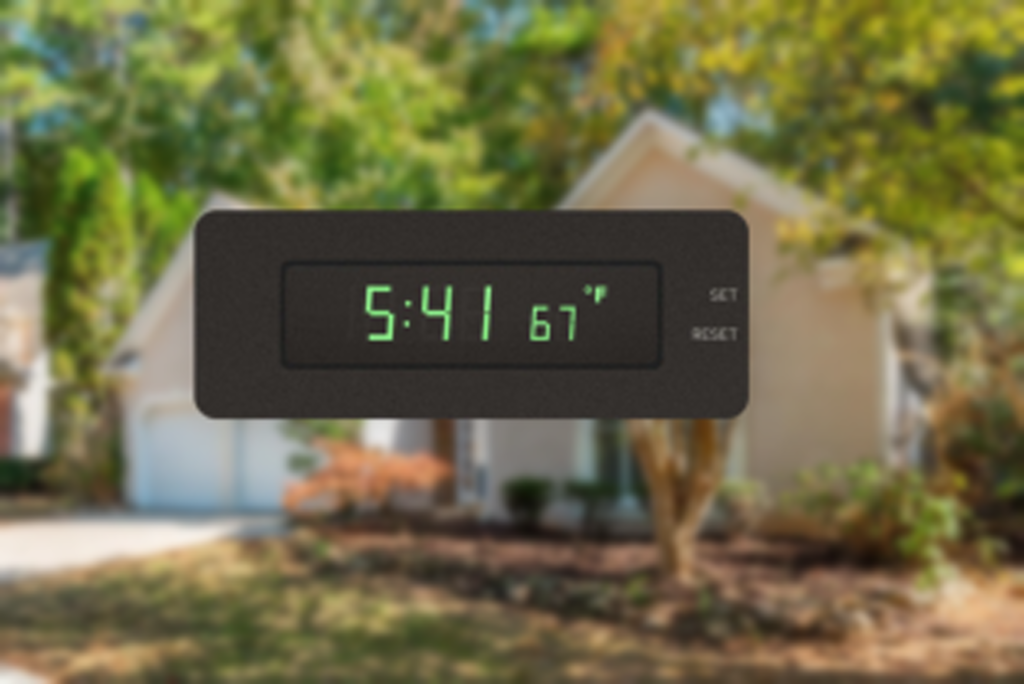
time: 5:41
